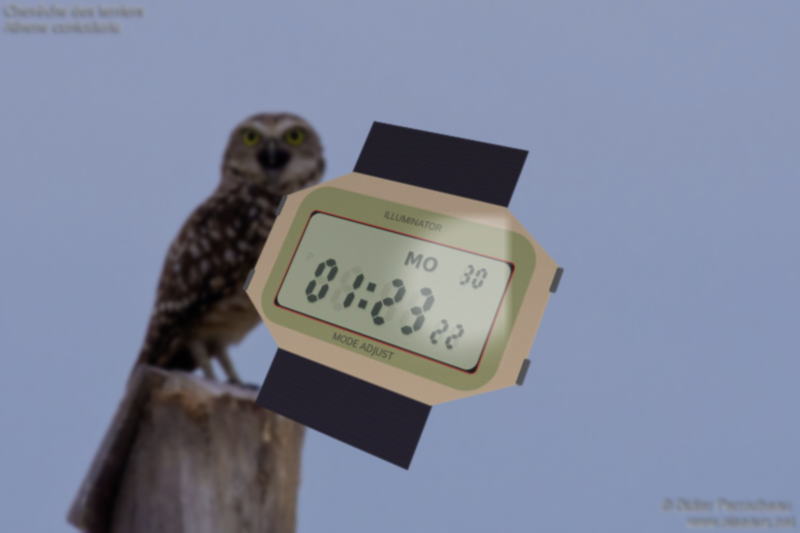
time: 1:23:22
